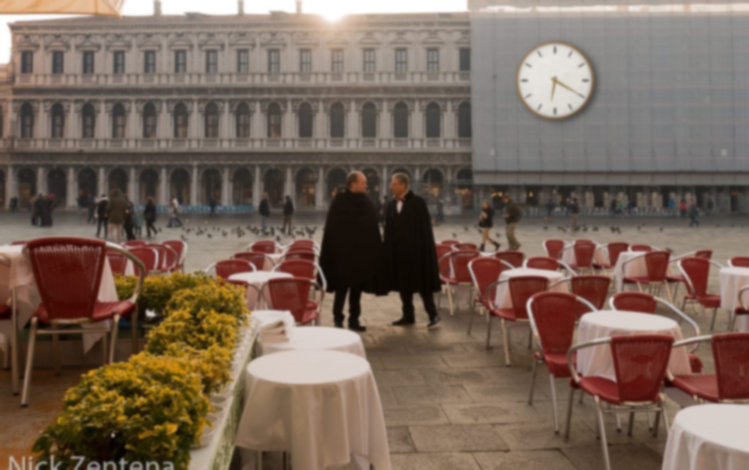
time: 6:20
